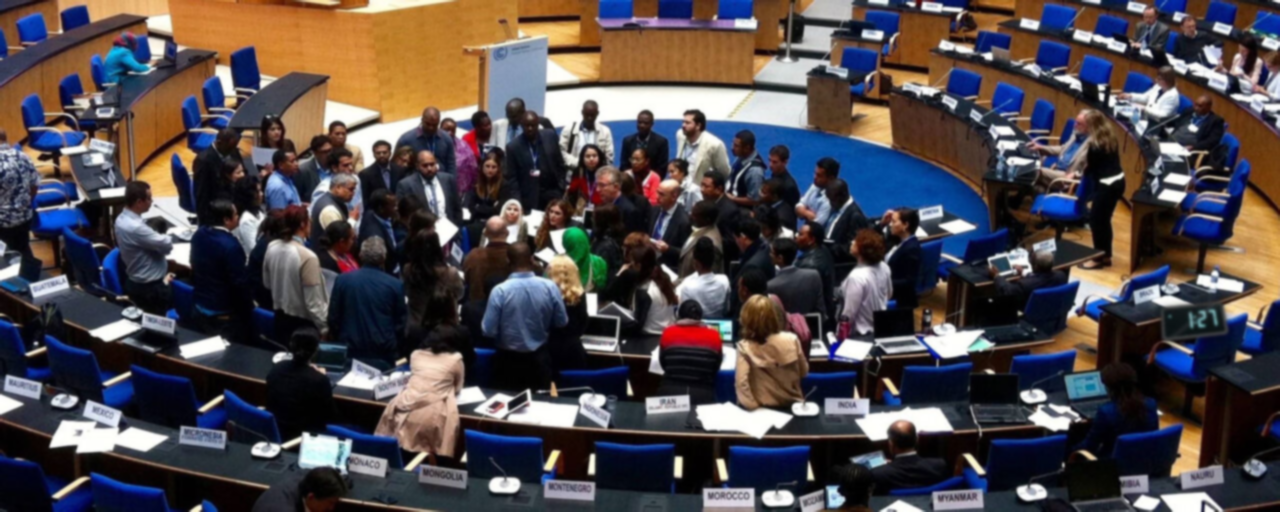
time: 1:27
